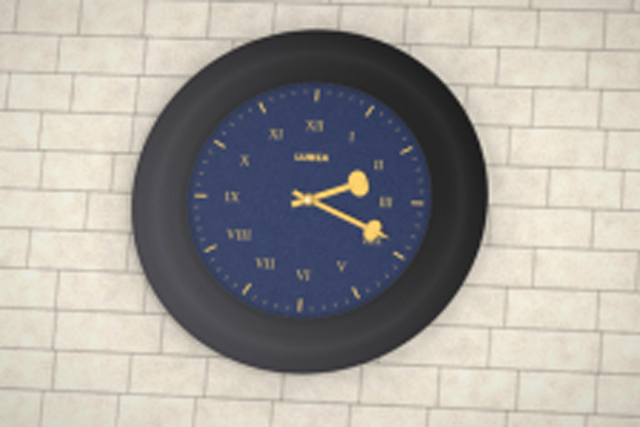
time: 2:19
